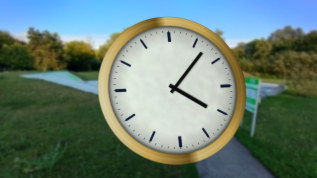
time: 4:07
